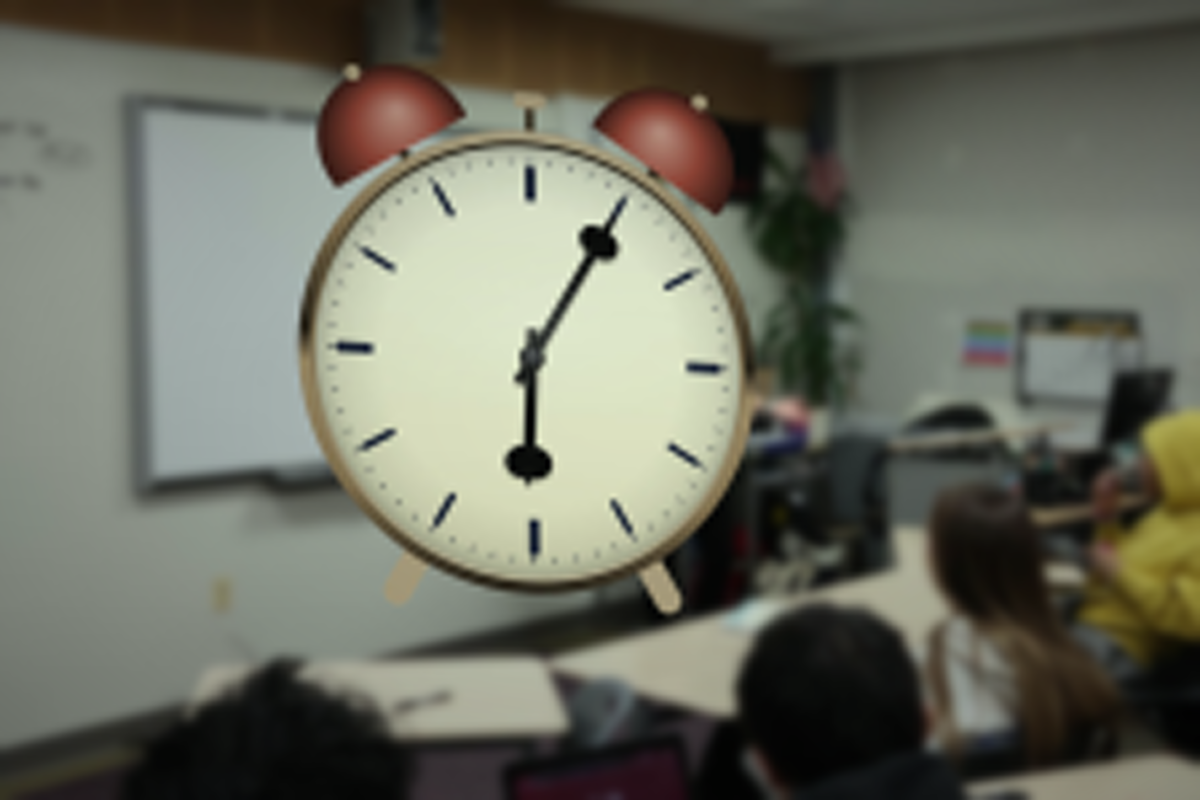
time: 6:05
